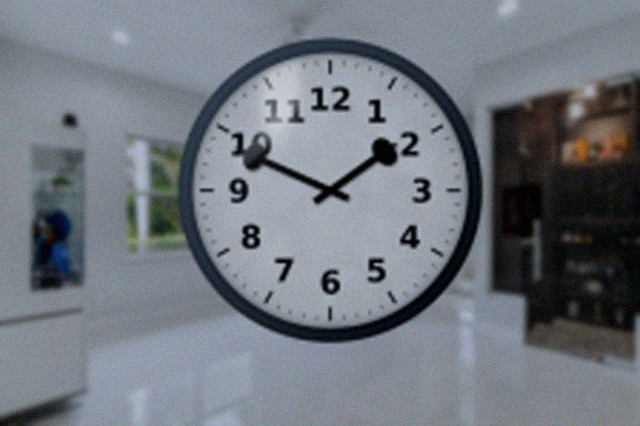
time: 1:49
